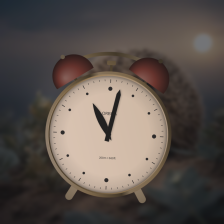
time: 11:02
